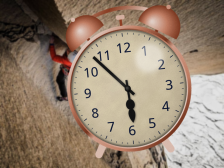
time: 5:53
